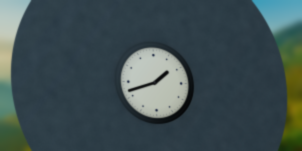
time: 1:42
